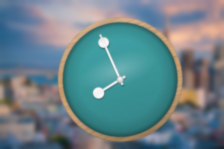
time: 7:56
